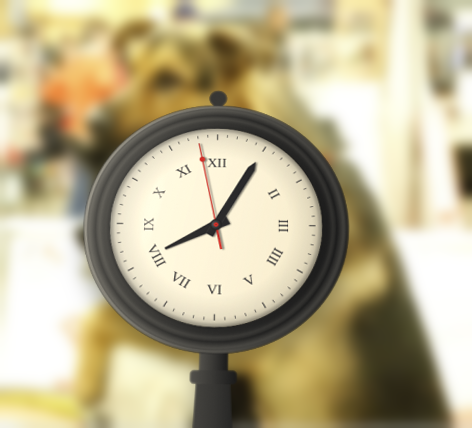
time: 8:04:58
